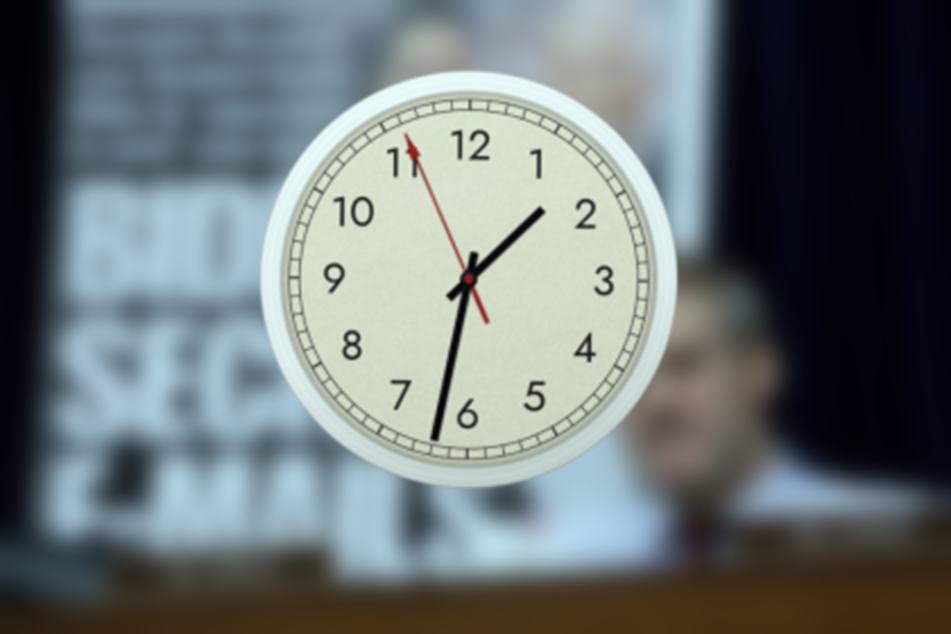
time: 1:31:56
